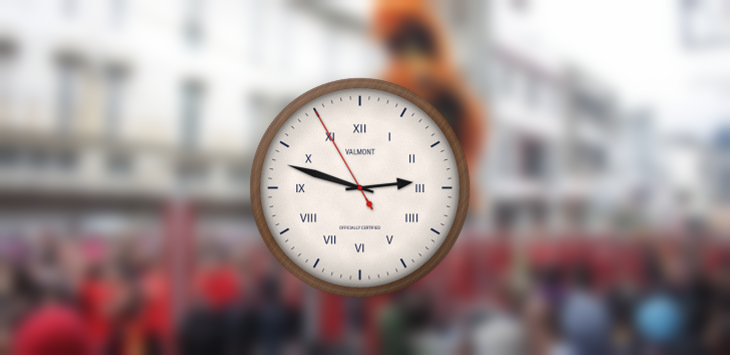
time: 2:47:55
